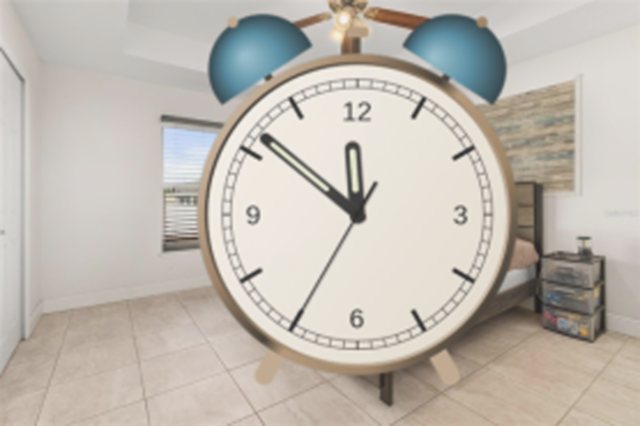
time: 11:51:35
